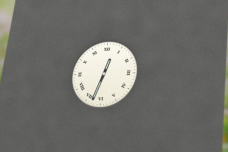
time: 12:33
